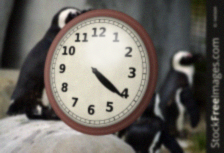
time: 4:21
